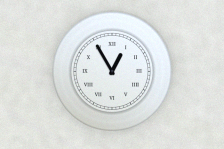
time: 12:55
